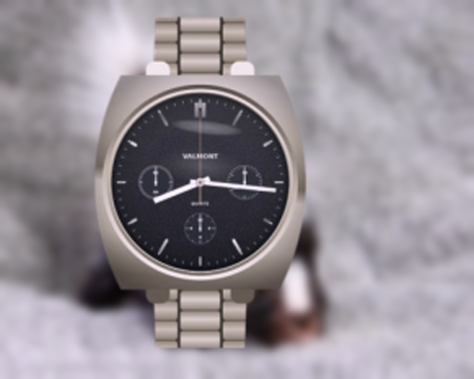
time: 8:16
